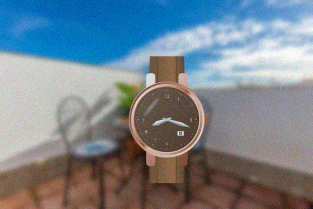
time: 8:18
